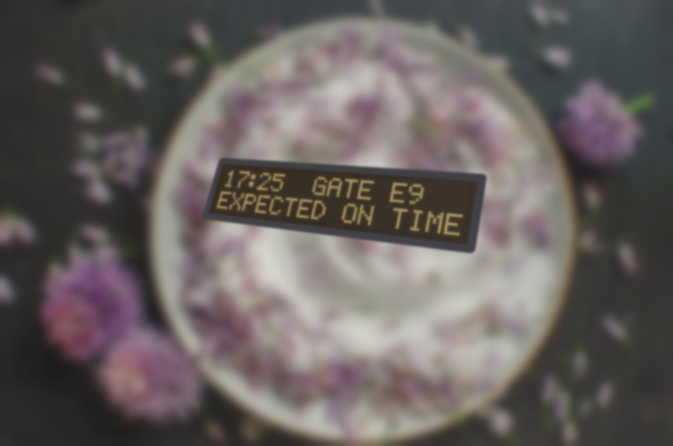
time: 17:25
